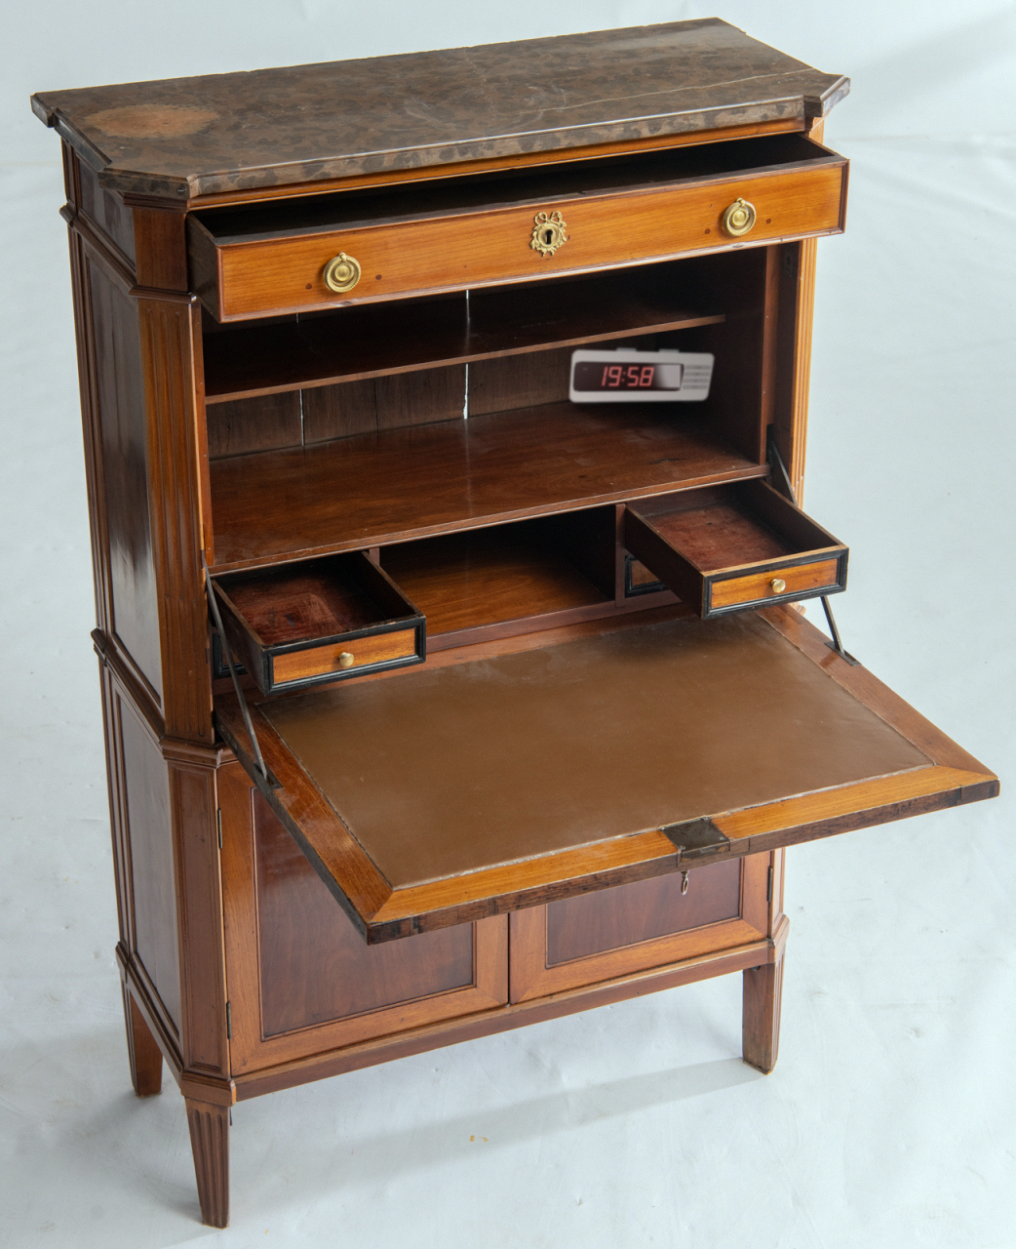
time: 19:58
